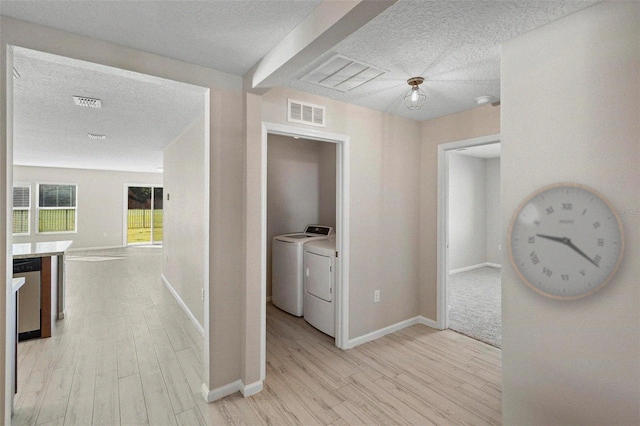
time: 9:21
